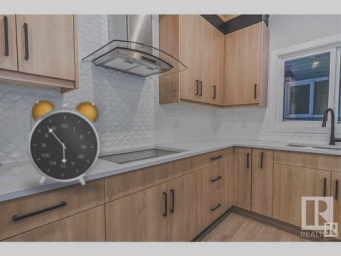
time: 5:53
